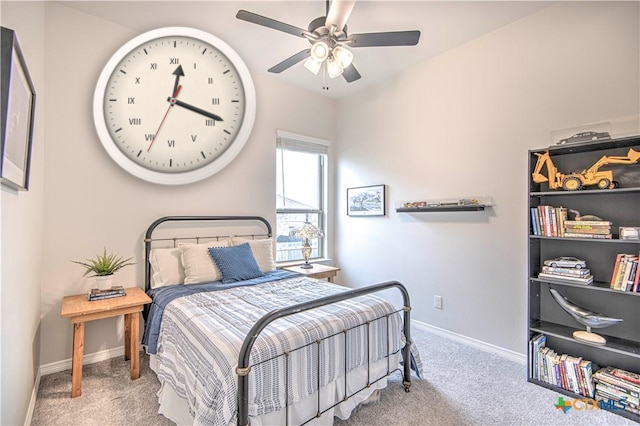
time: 12:18:34
